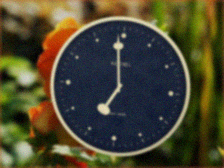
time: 6:59
